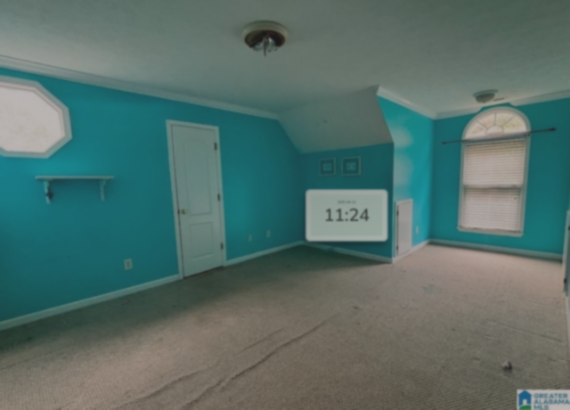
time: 11:24
